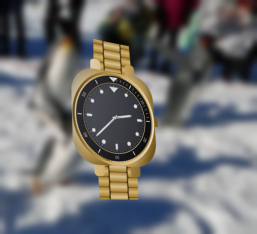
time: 2:38
